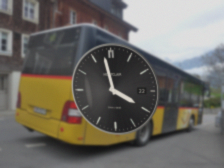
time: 3:58
